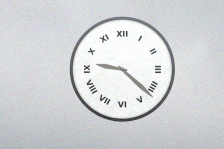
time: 9:22
